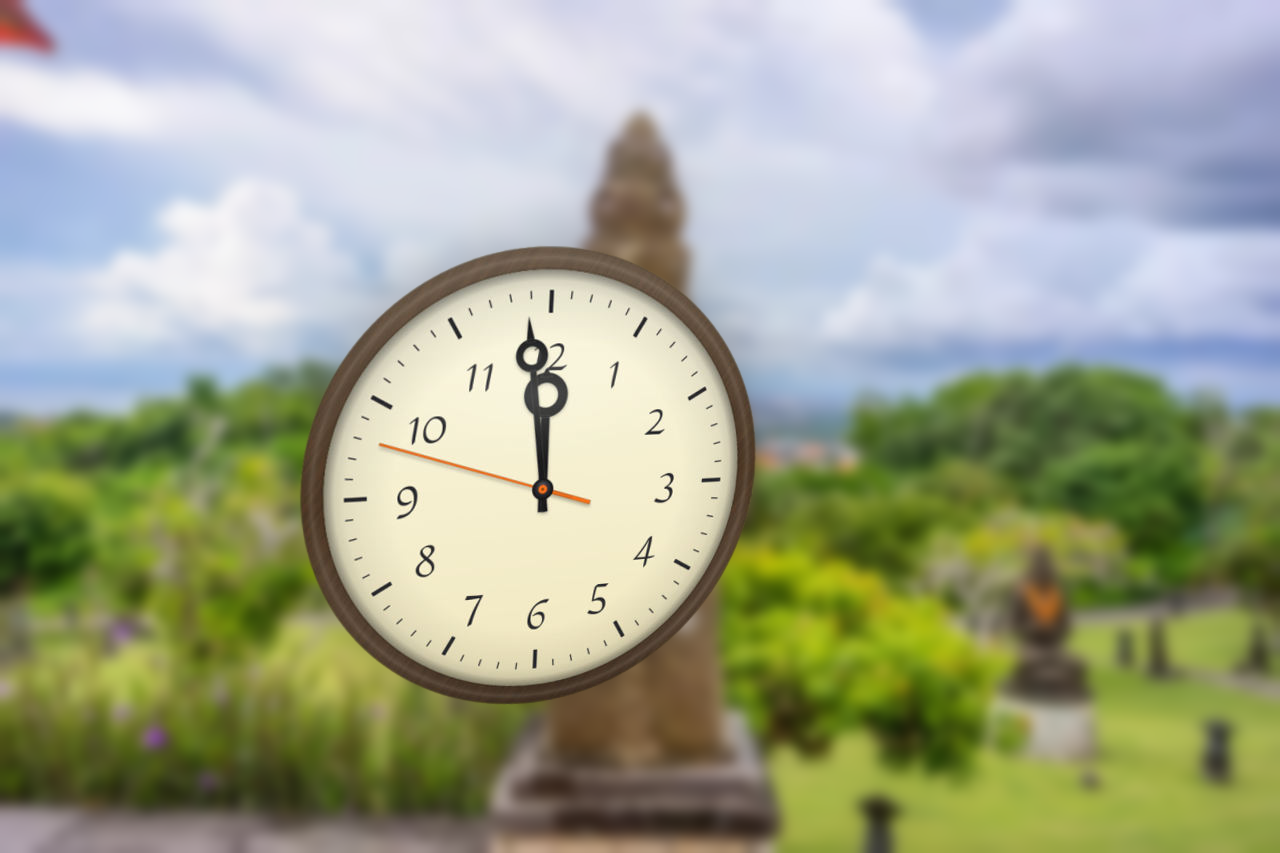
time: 11:58:48
